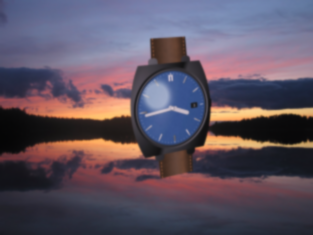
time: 3:44
